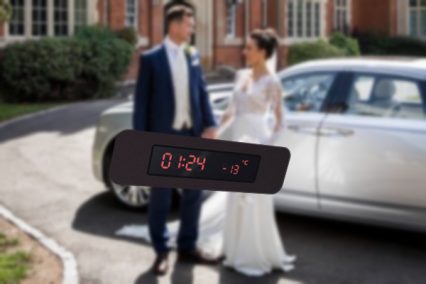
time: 1:24
